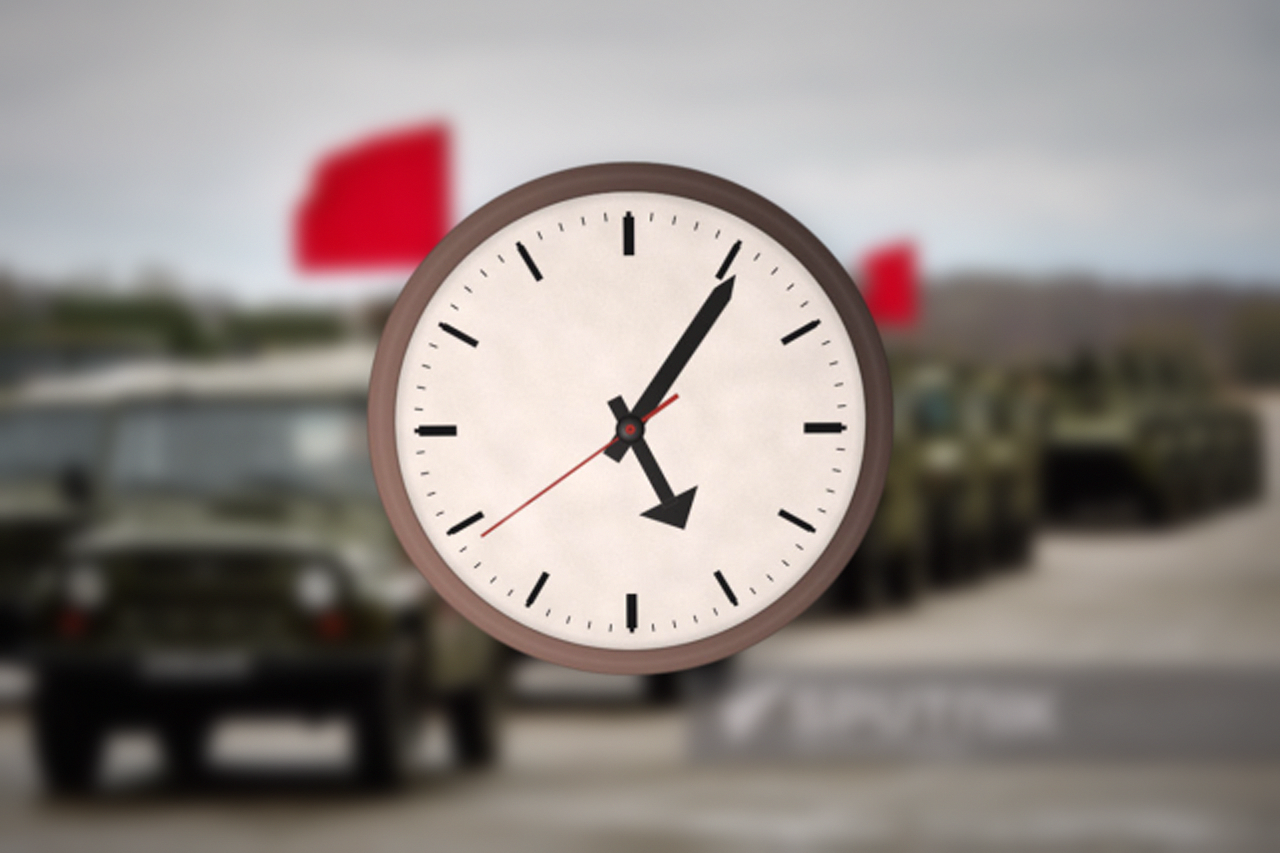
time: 5:05:39
